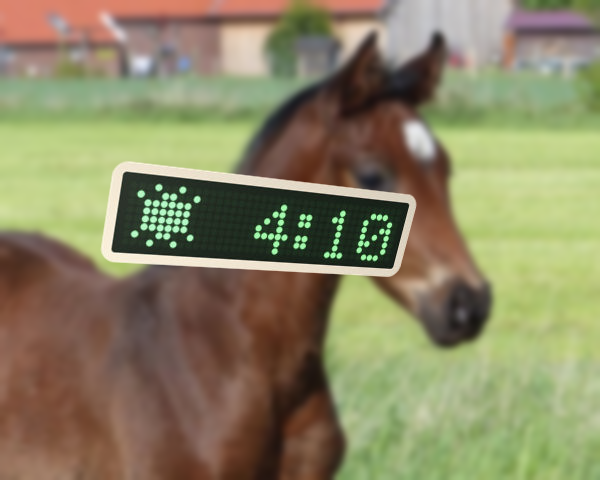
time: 4:10
